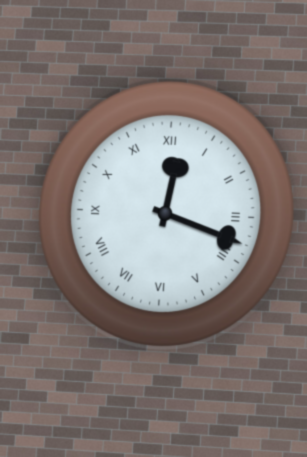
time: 12:18
